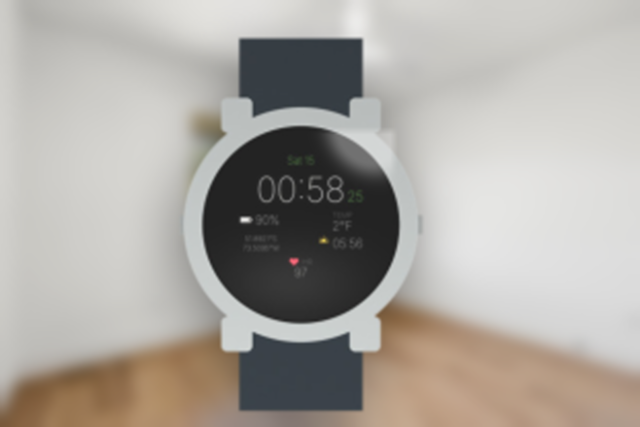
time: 0:58
